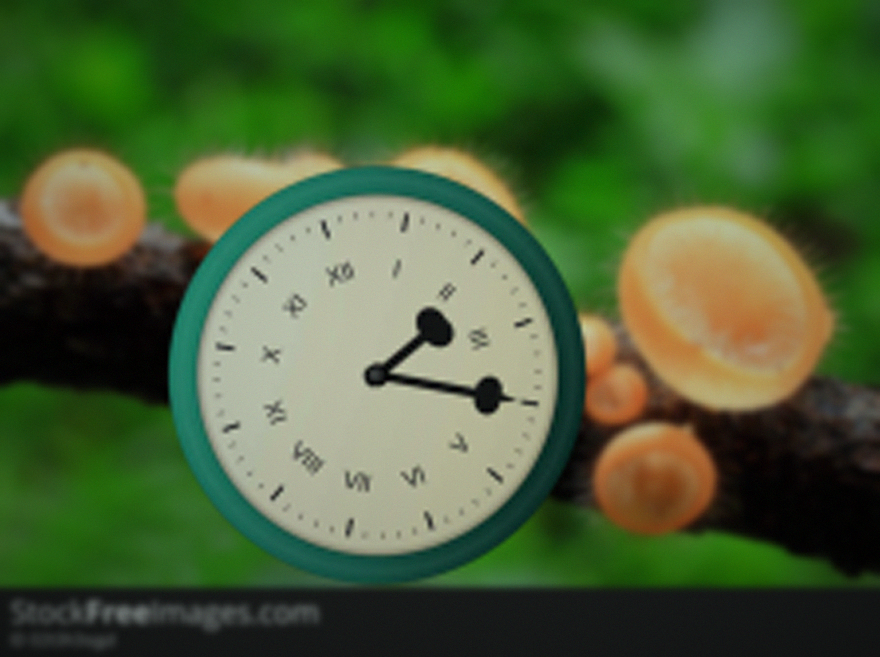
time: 2:20
